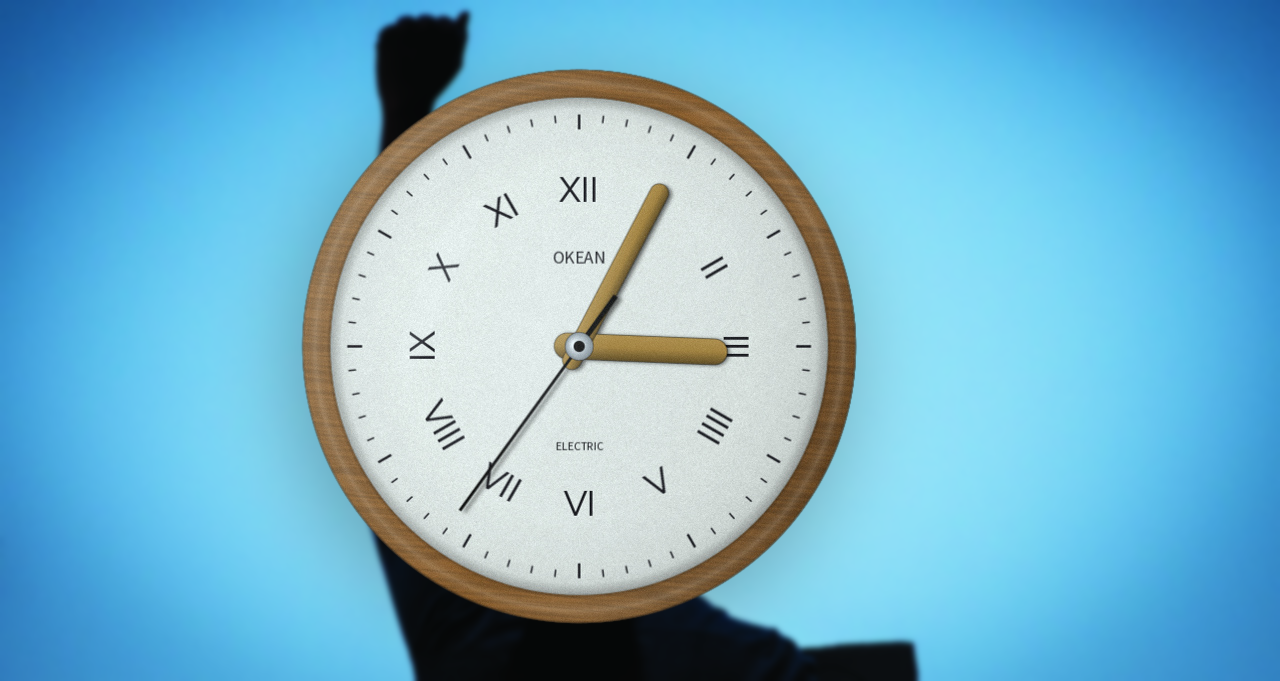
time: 3:04:36
